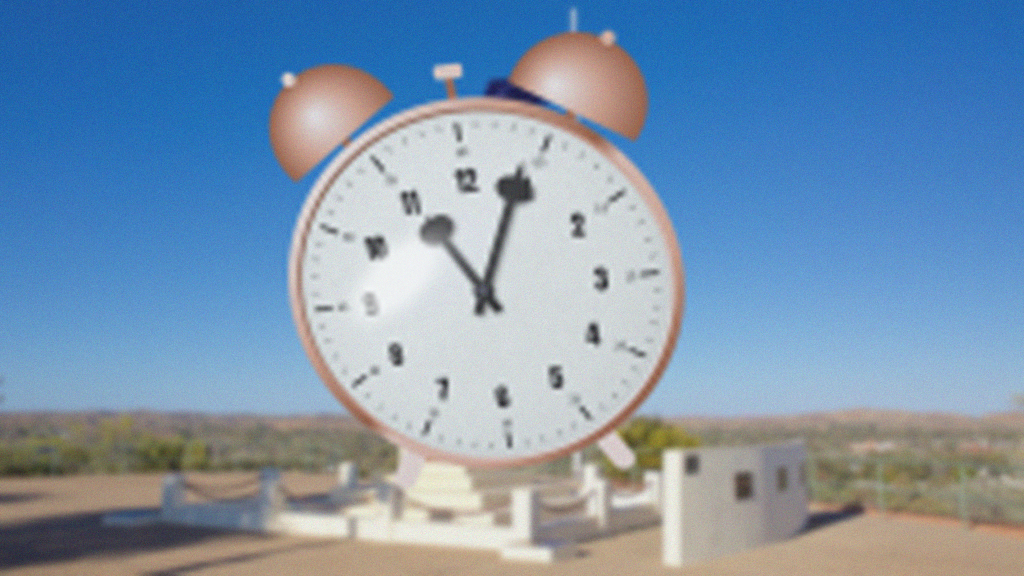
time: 11:04
